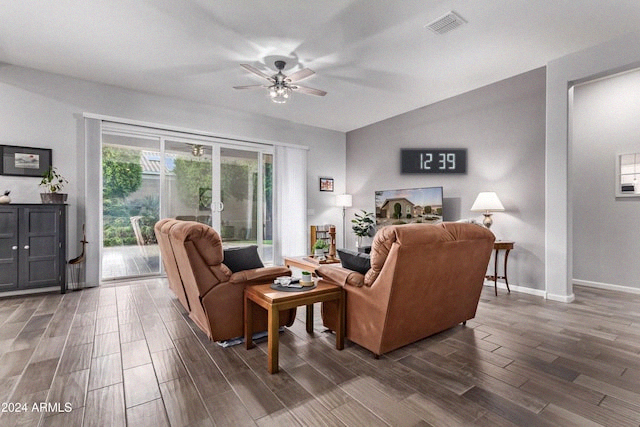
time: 12:39
